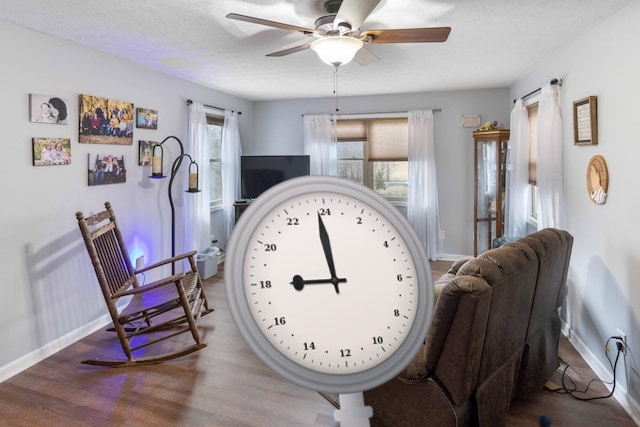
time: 17:59
